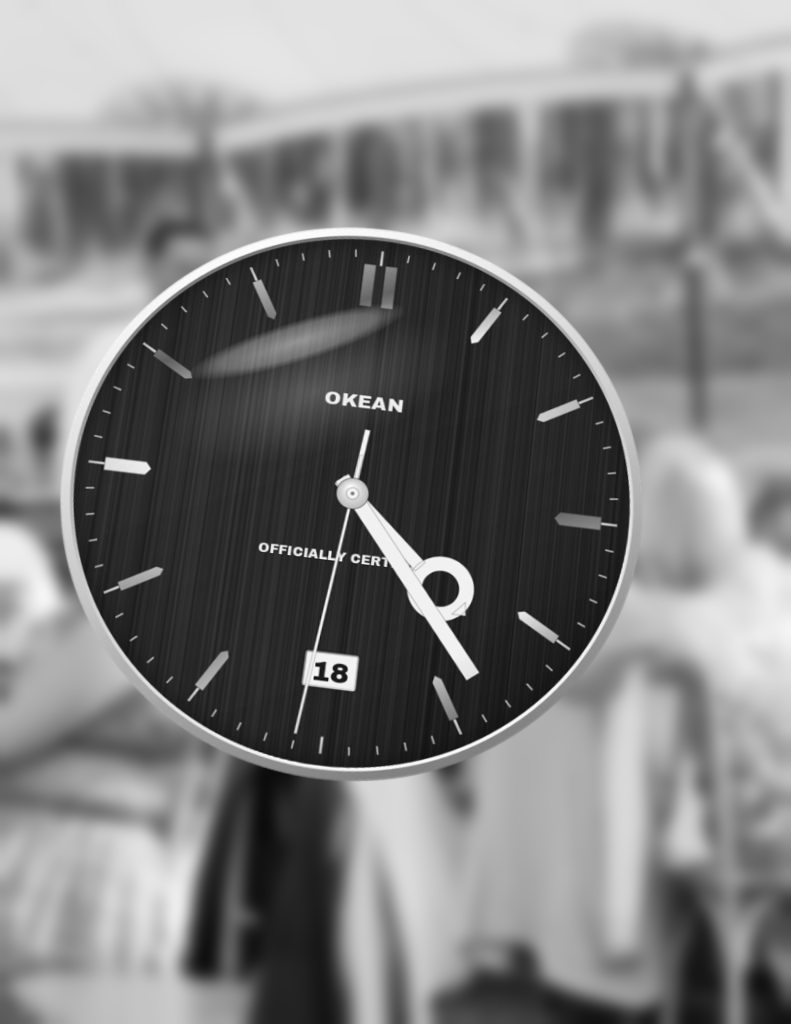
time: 4:23:31
